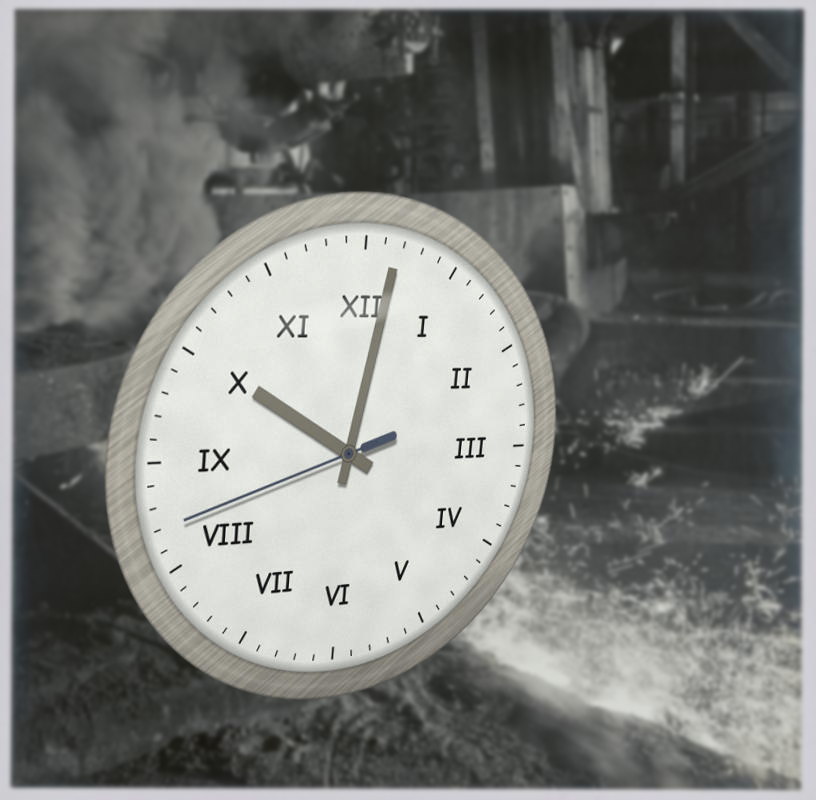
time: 10:01:42
